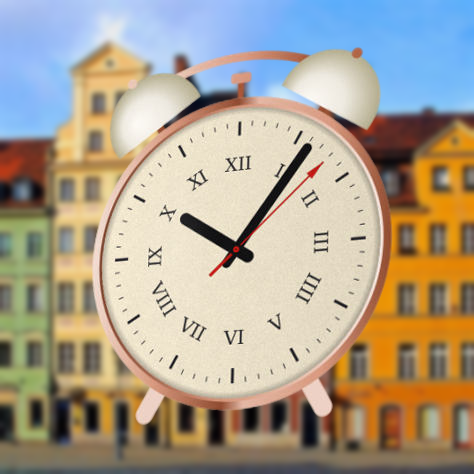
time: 10:06:08
